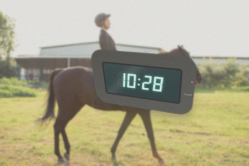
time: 10:28
